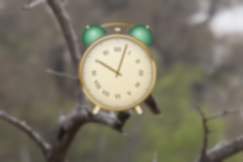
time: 10:03
